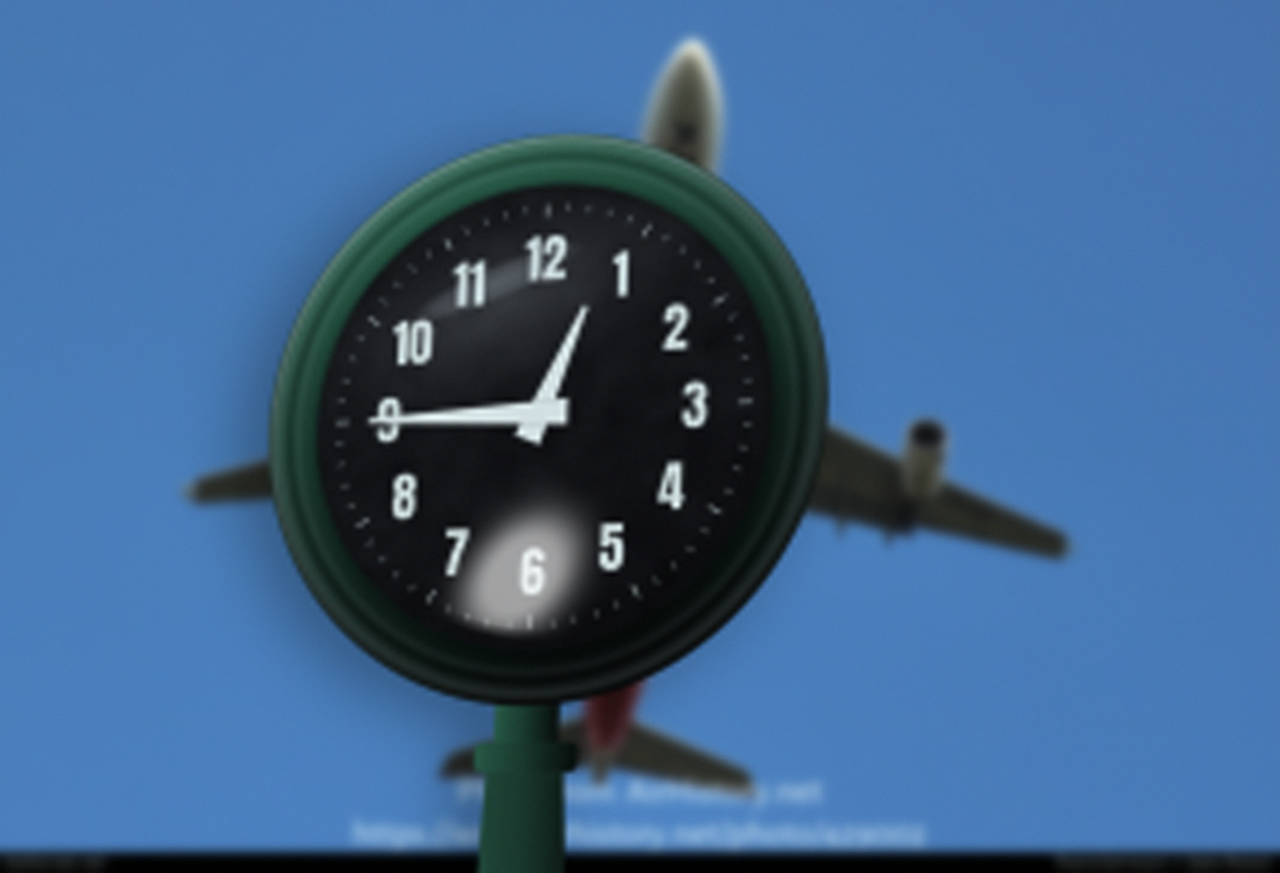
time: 12:45
